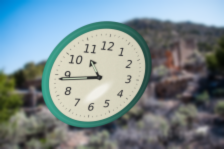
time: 10:44
